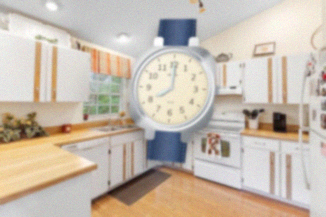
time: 8:00
